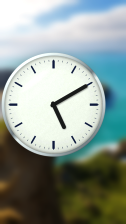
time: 5:10
